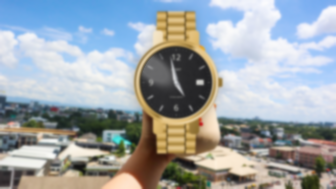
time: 4:58
